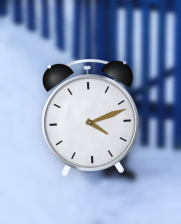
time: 4:12
